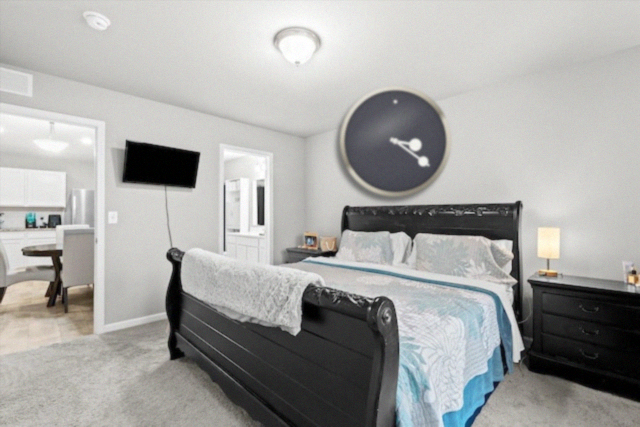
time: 3:21
